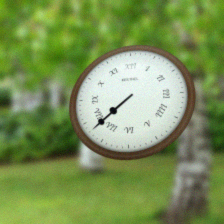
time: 7:38
